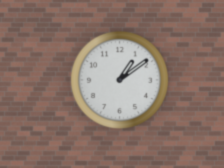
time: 1:09
